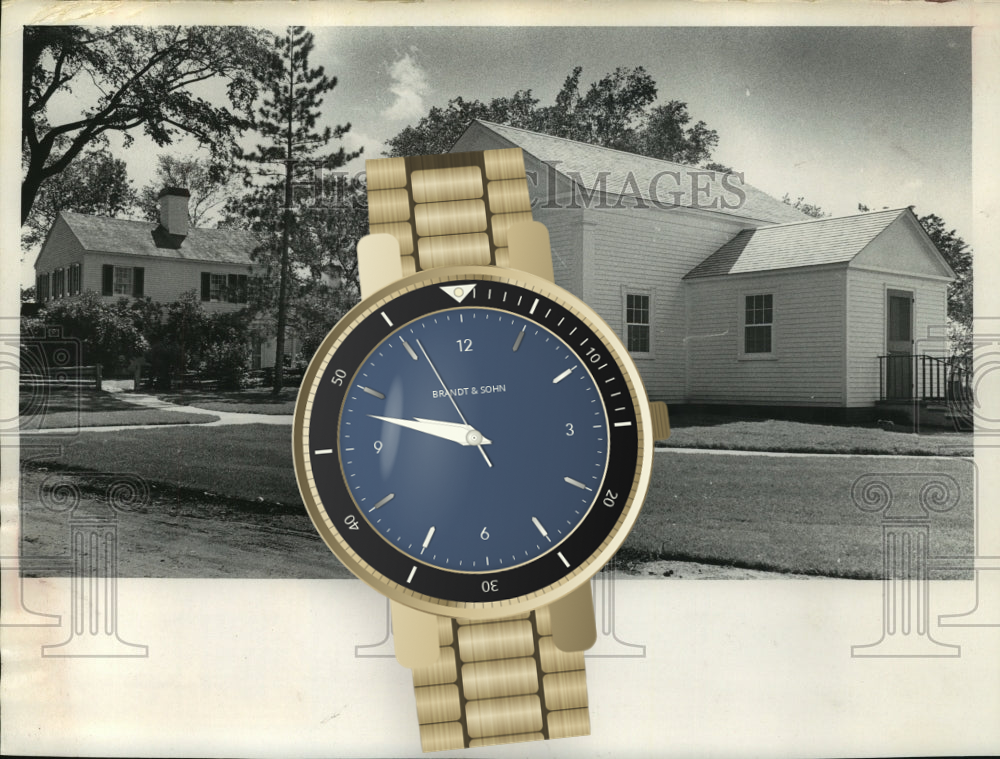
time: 9:47:56
